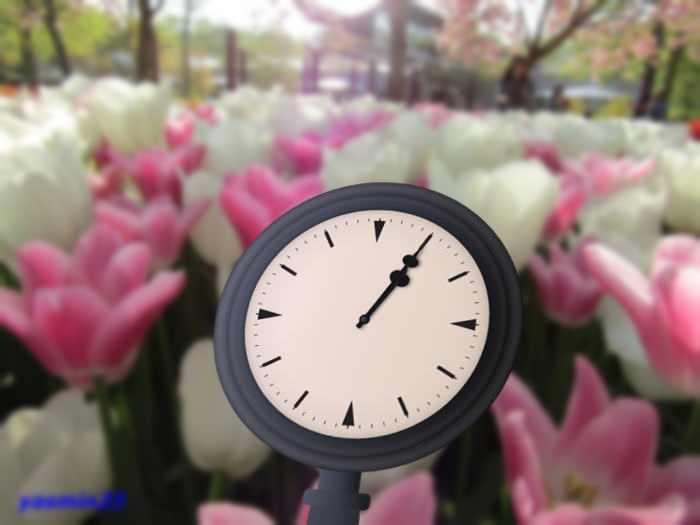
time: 1:05
